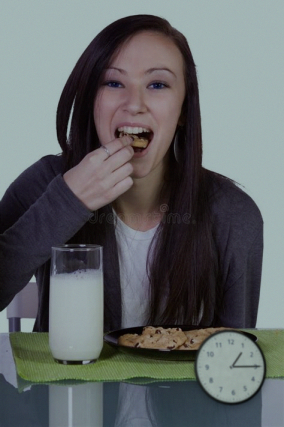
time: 1:15
